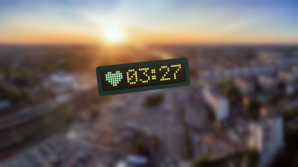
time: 3:27
